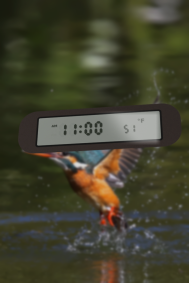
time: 11:00
